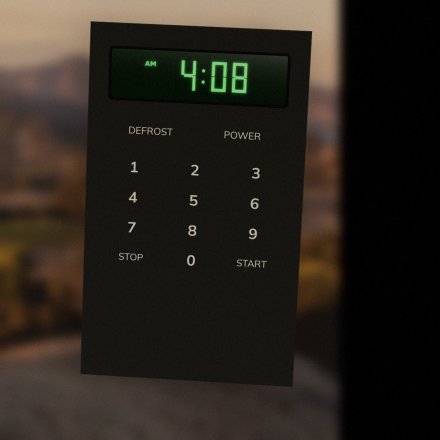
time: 4:08
